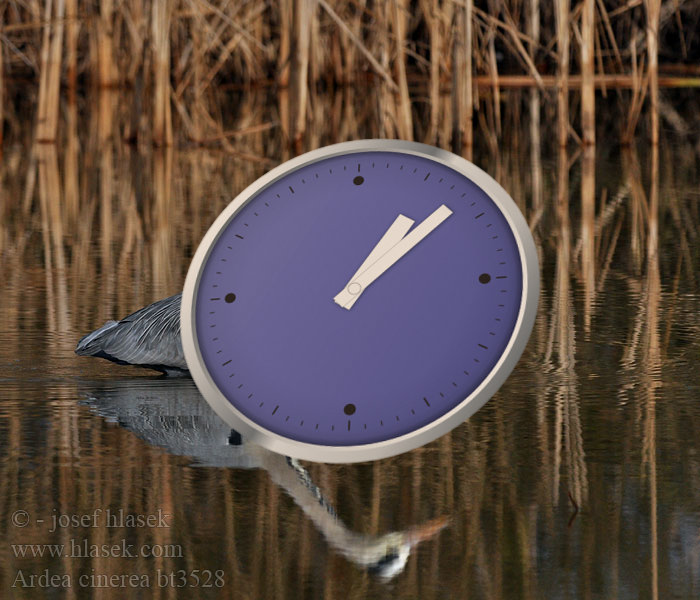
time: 1:08
